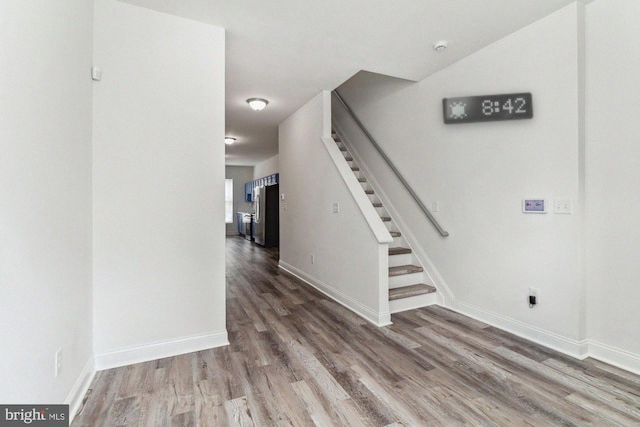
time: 8:42
